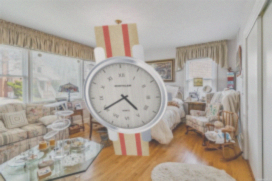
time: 4:40
